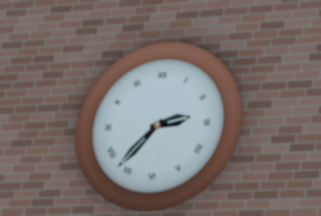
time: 2:37
